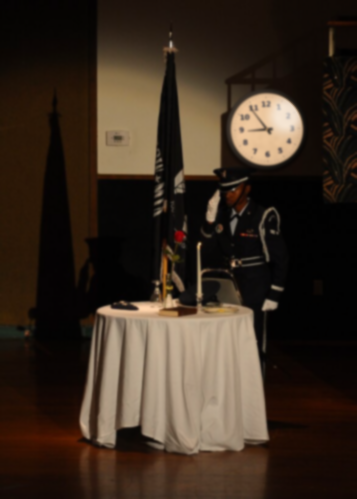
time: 8:54
